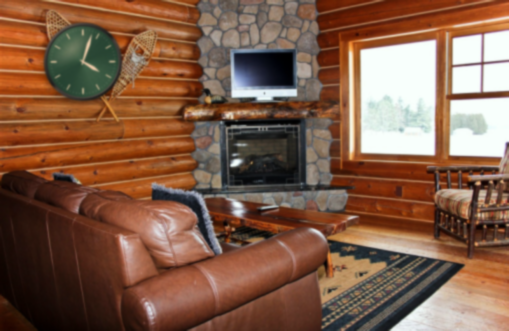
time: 4:03
